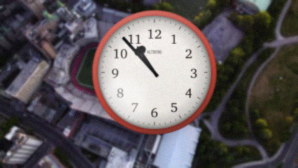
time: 10:53
